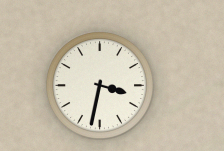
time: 3:32
